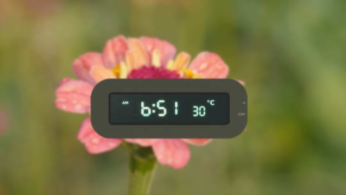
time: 6:51
